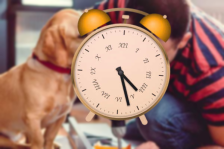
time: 4:27
